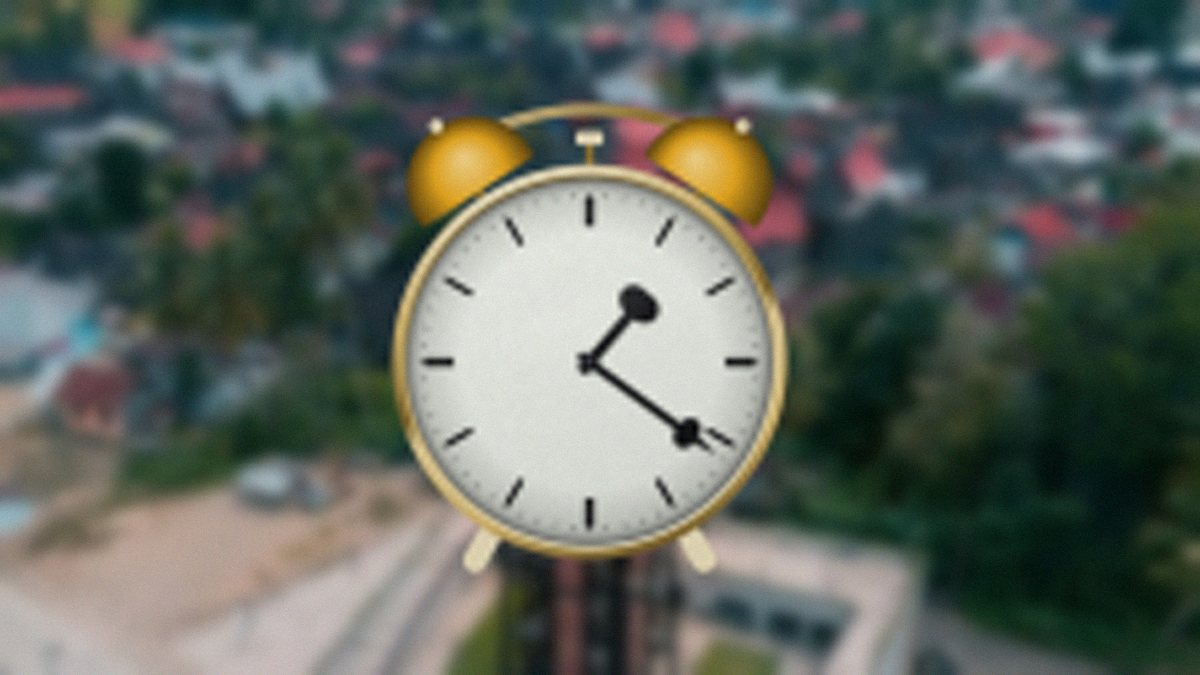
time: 1:21
